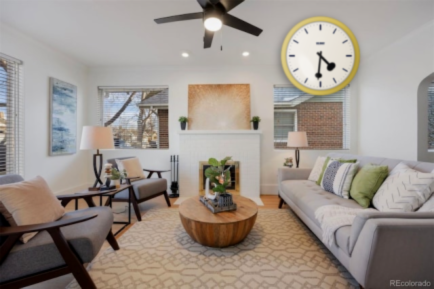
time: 4:31
